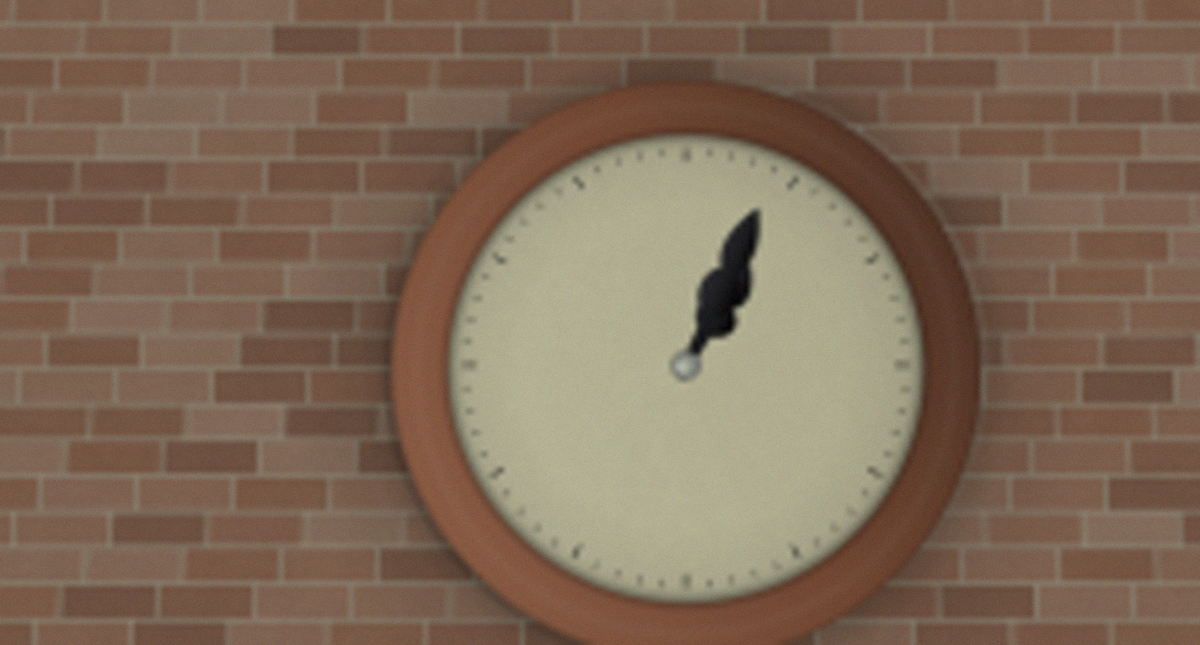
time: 1:04
